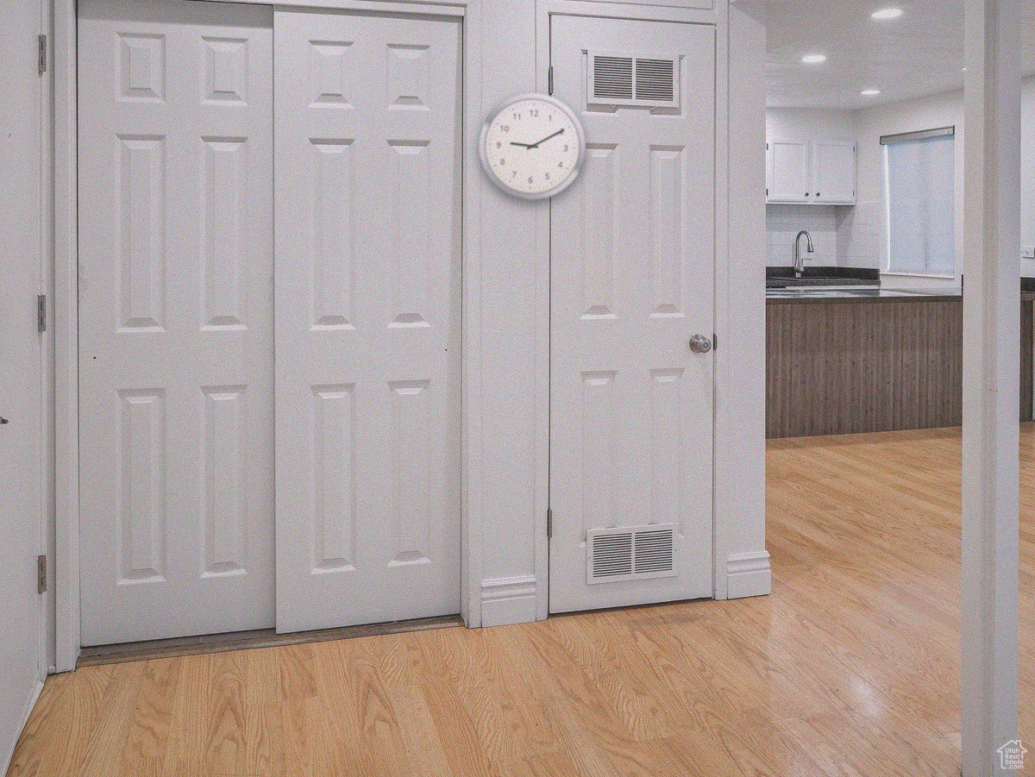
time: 9:10
